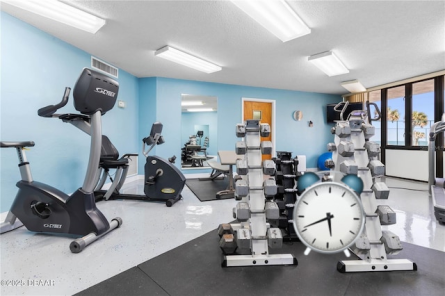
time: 5:41
